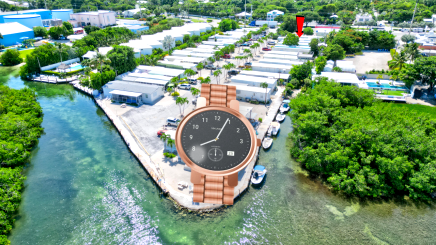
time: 8:04
